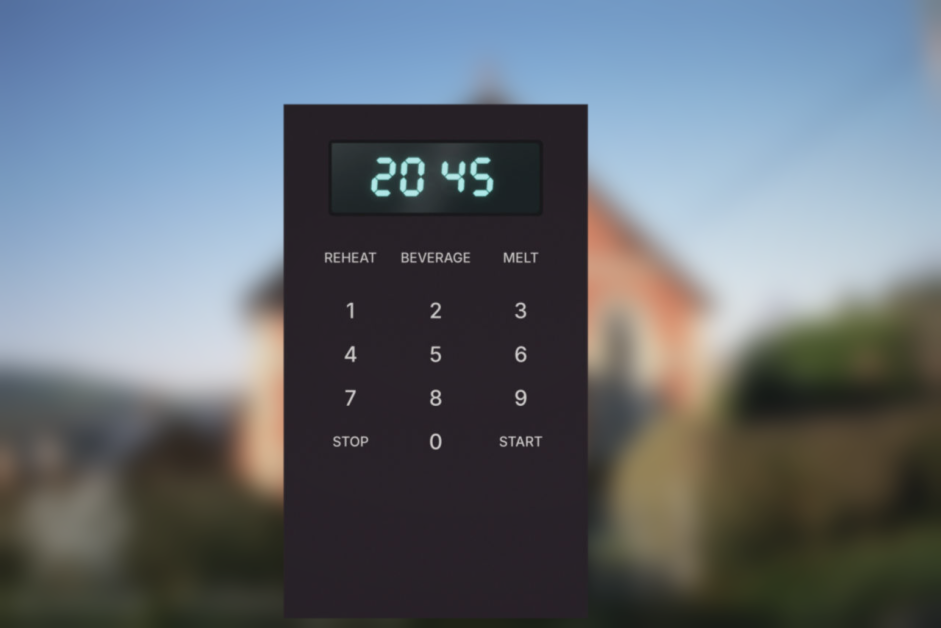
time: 20:45
